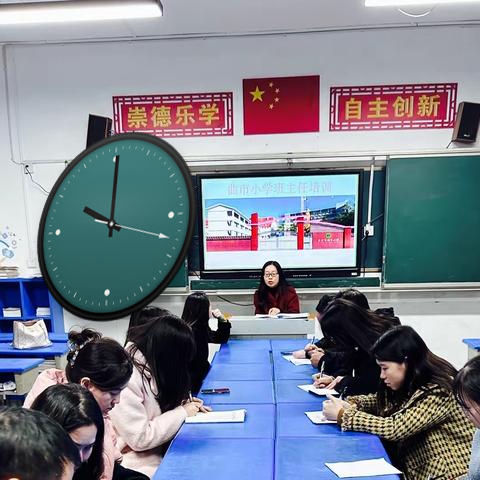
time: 10:00:18
